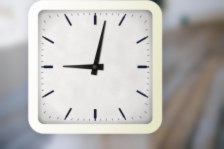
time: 9:02
